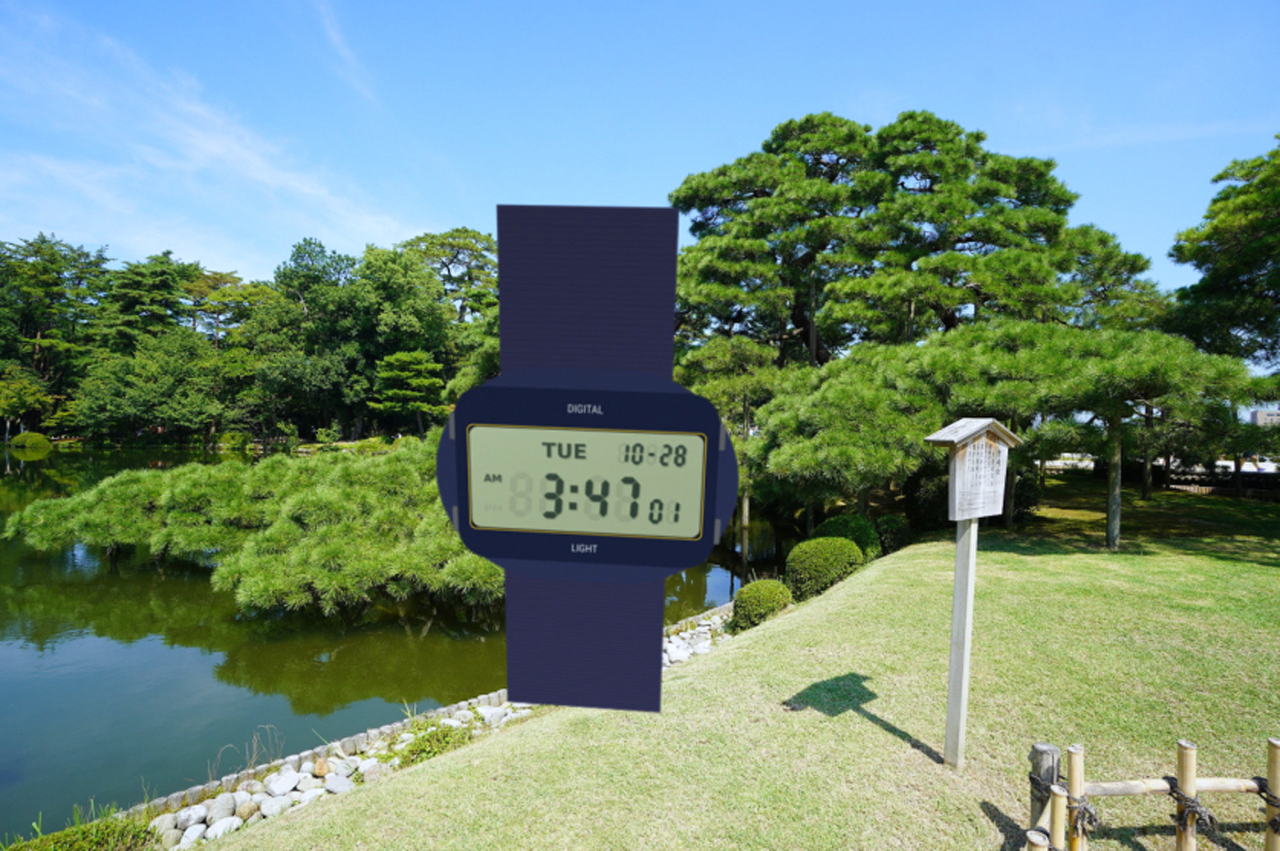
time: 3:47:01
